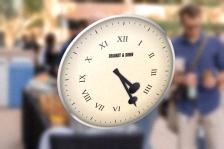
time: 4:25
